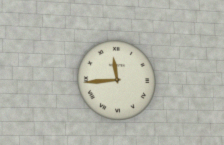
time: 11:44
